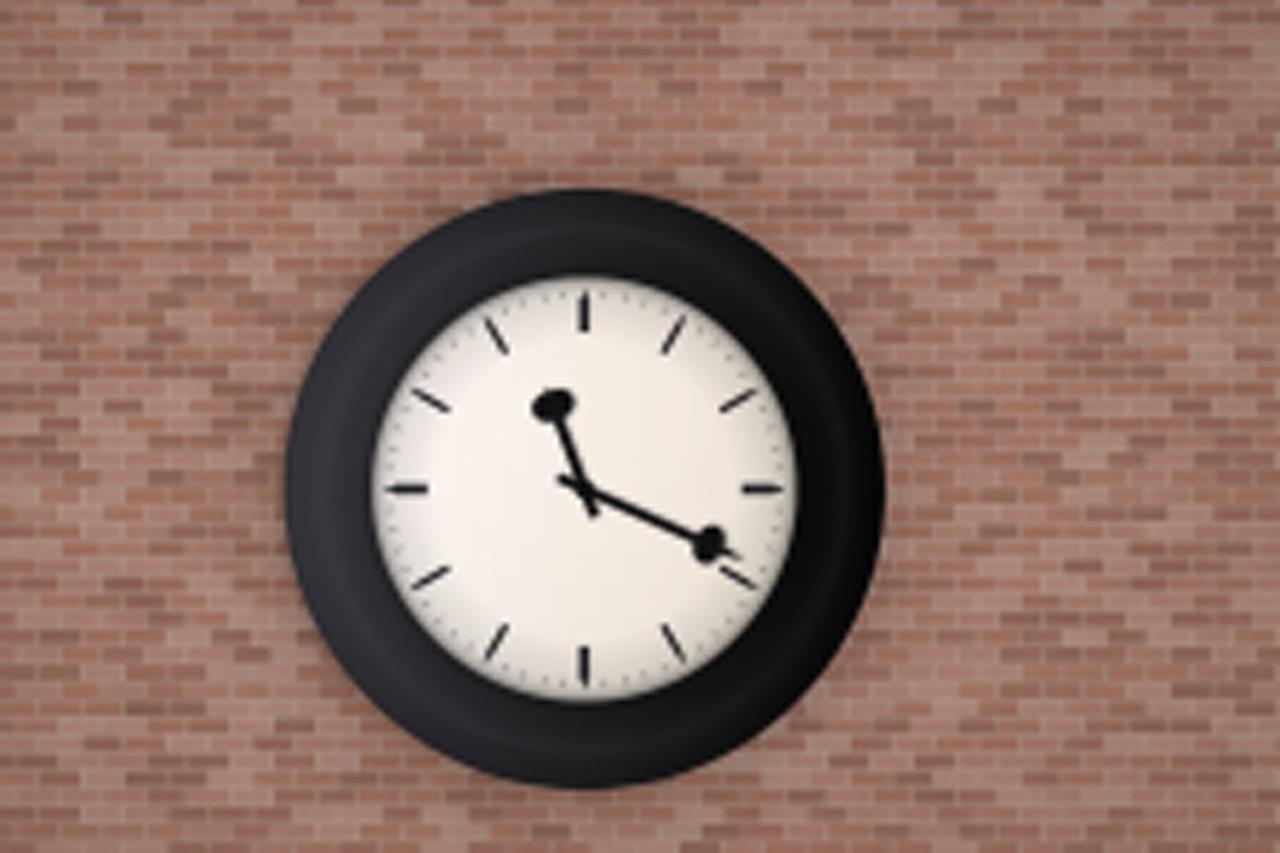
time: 11:19
